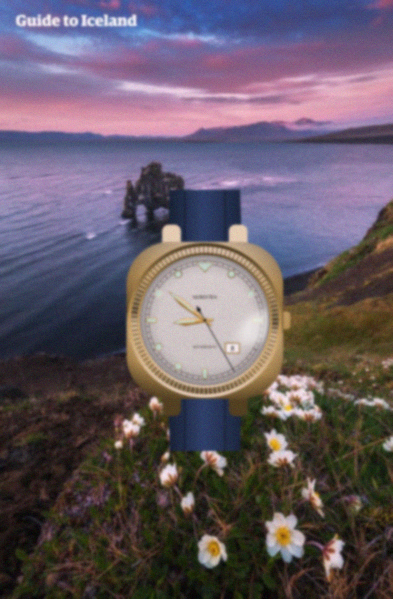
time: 8:51:25
